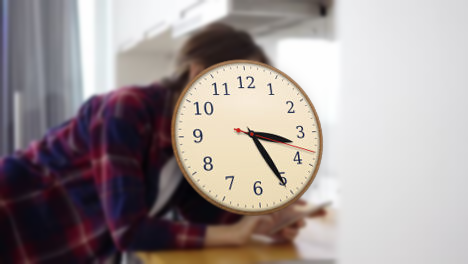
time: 3:25:18
